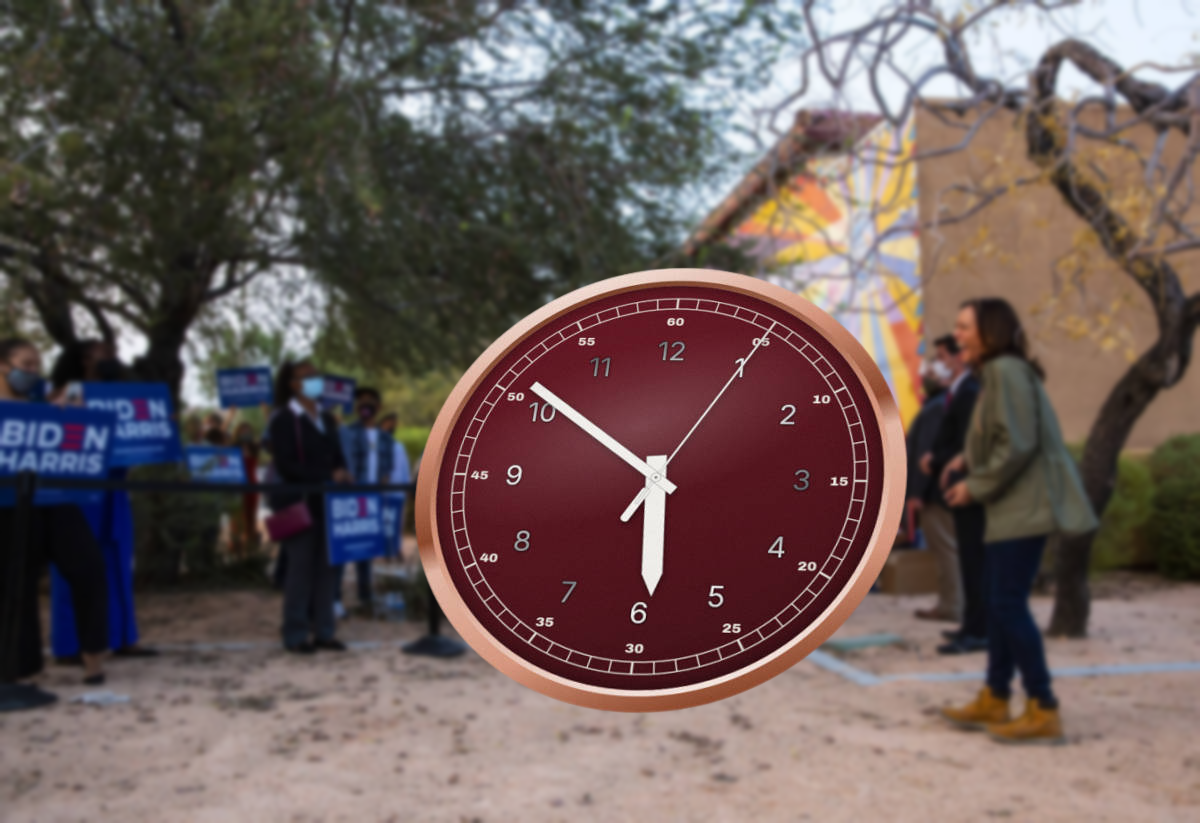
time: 5:51:05
